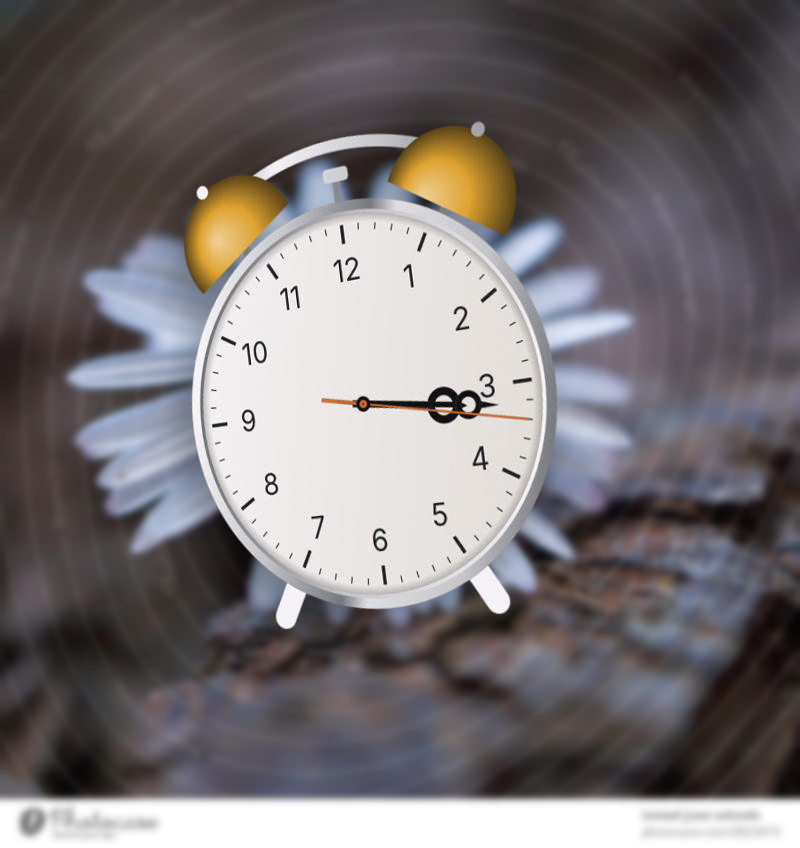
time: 3:16:17
